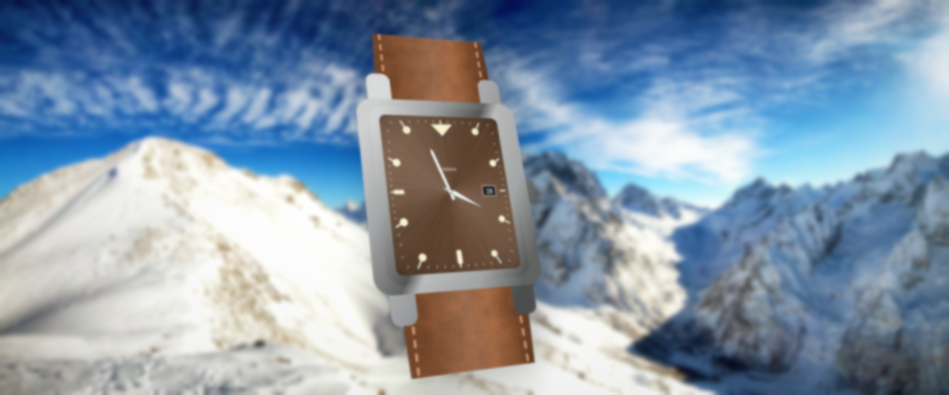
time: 3:57
